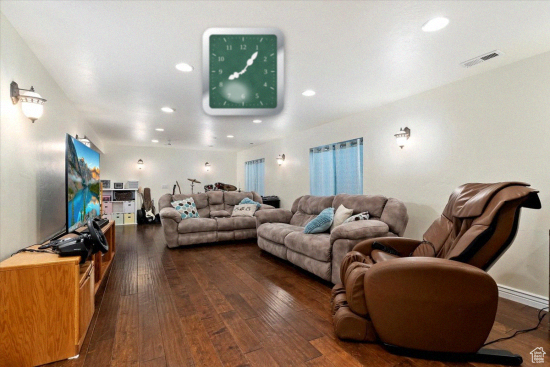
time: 8:06
